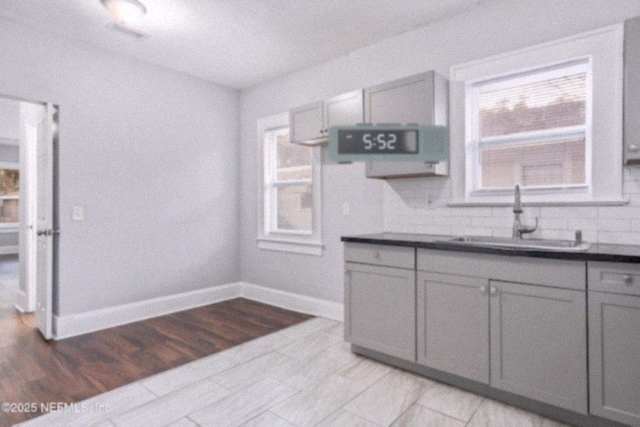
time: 5:52
